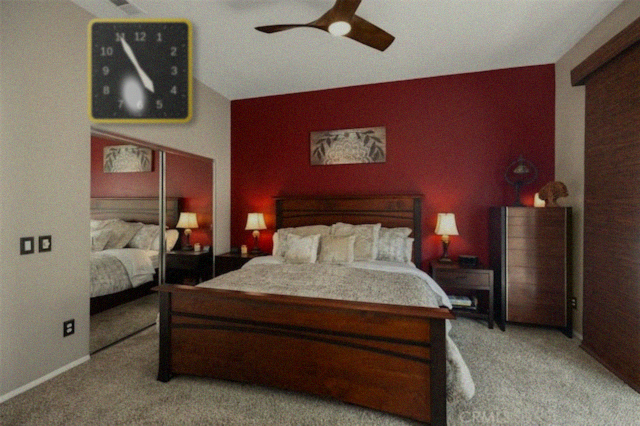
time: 4:55
